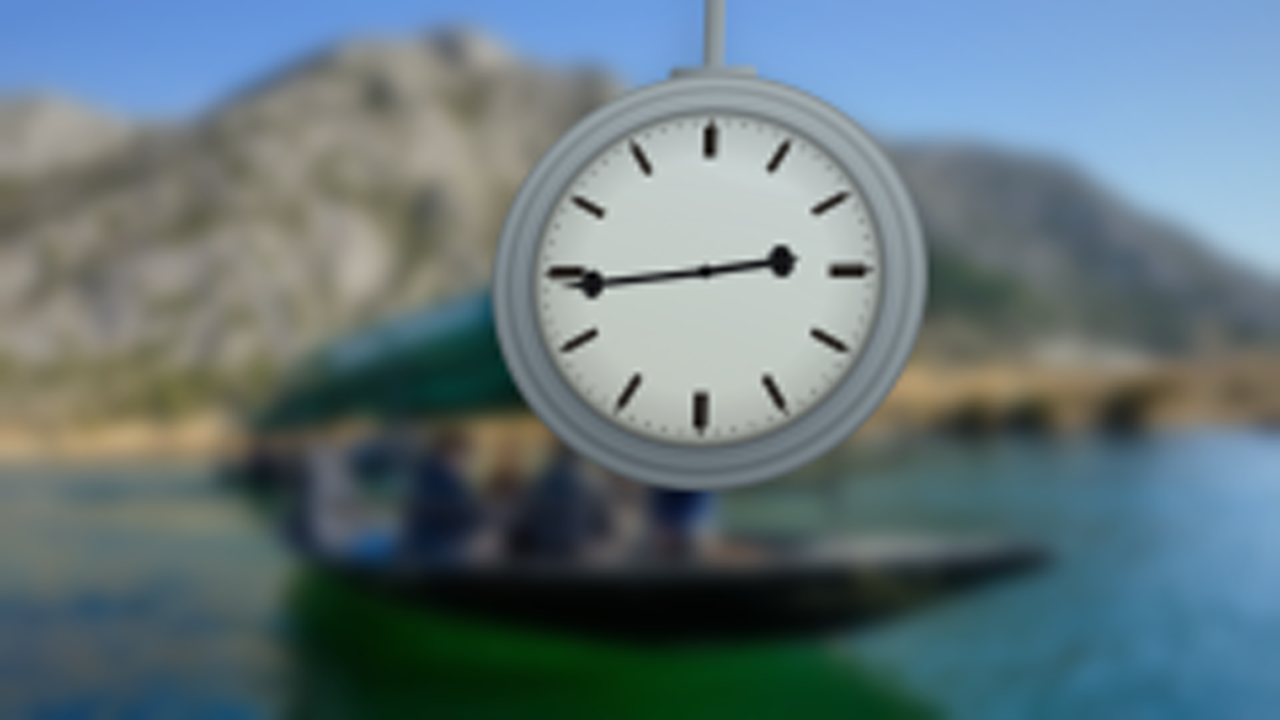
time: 2:44
